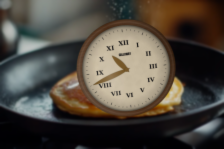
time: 10:42
